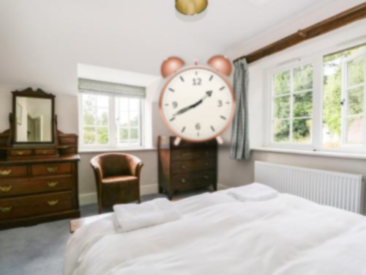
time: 1:41
